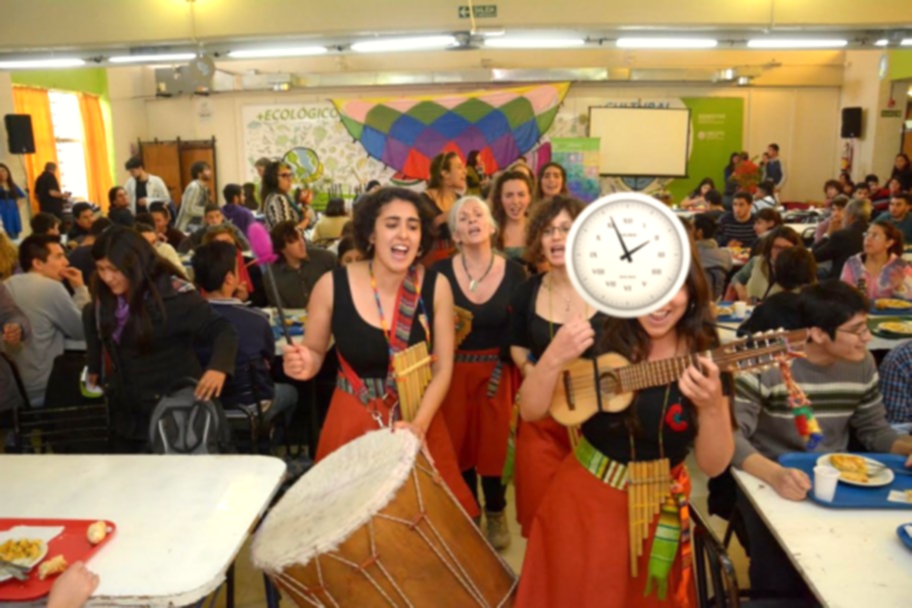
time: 1:56
